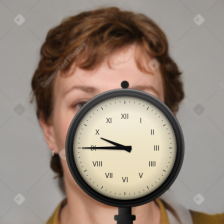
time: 9:45
